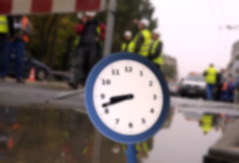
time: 8:42
